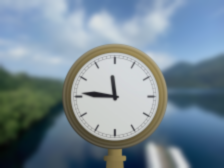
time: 11:46
